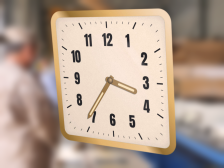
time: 3:36
